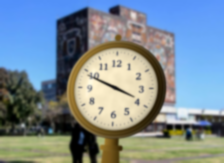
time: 3:49
